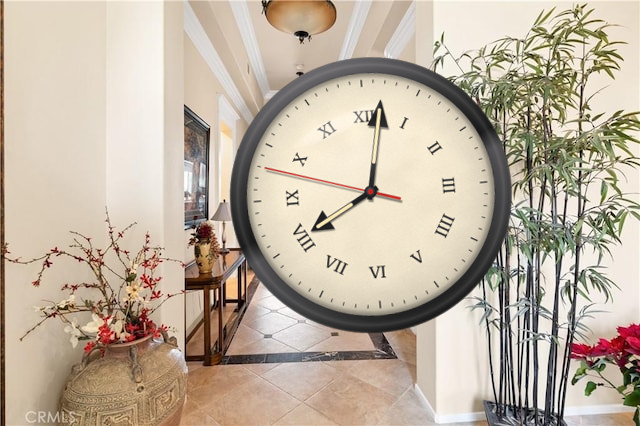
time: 8:01:48
